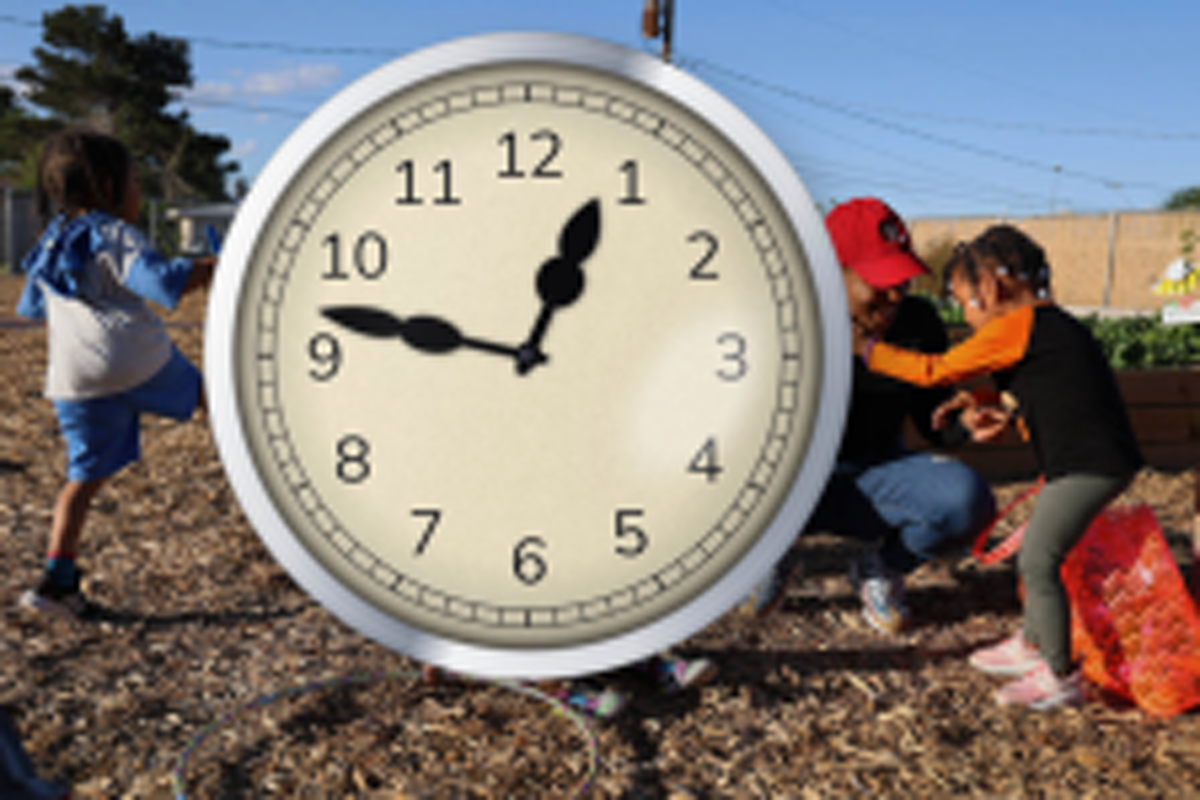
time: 12:47
